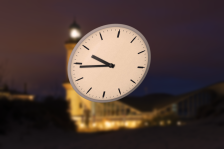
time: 9:44
